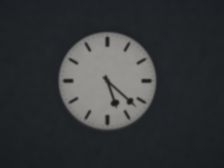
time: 5:22
